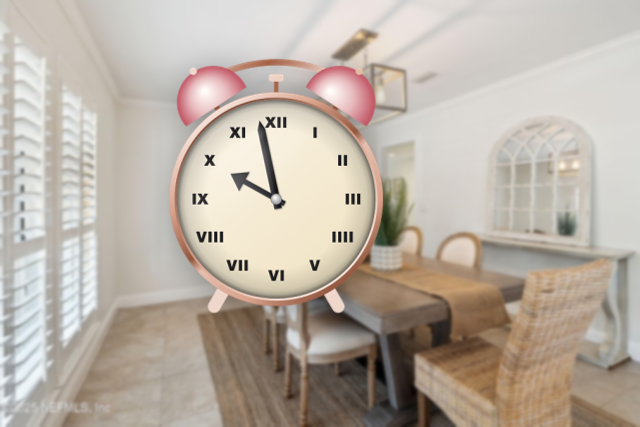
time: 9:58
